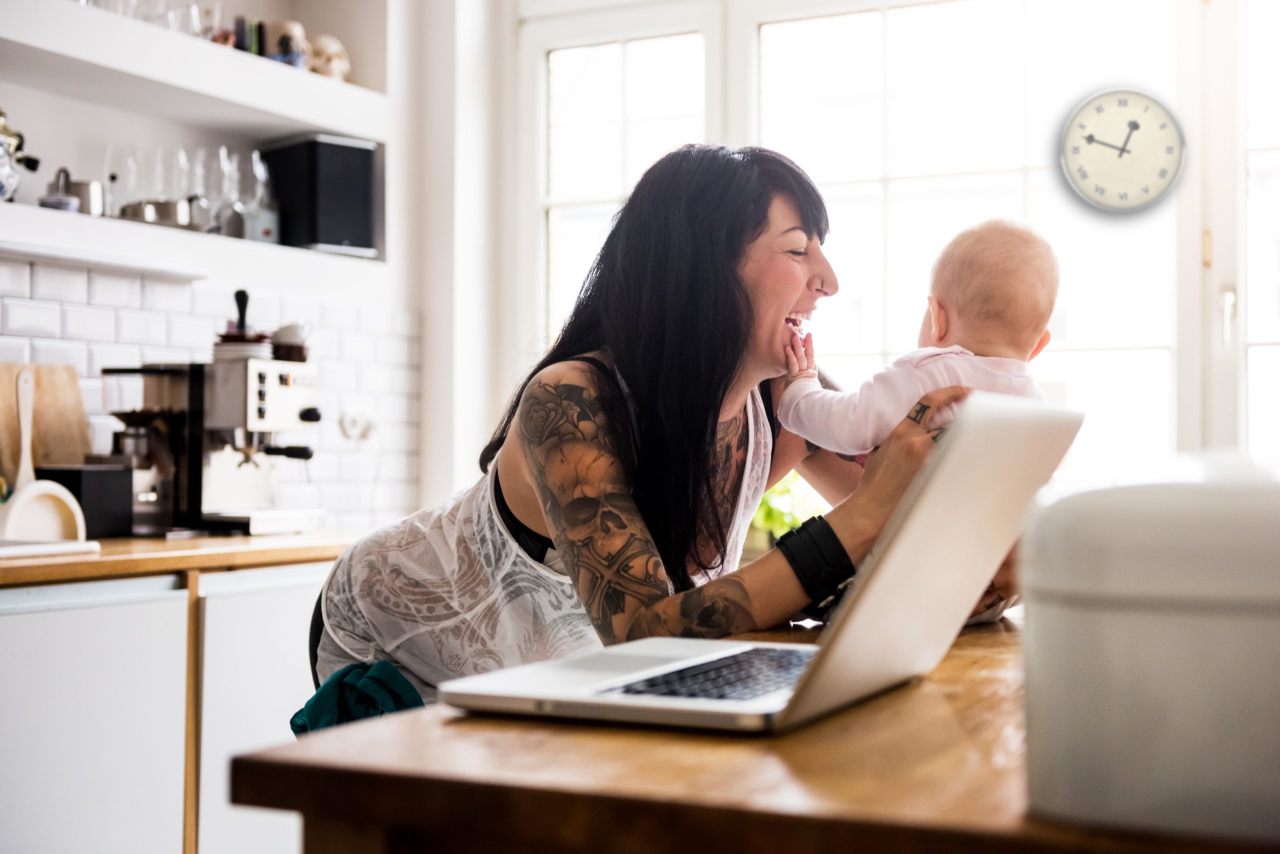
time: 12:48
